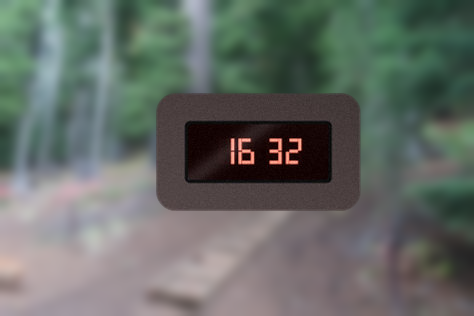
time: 16:32
